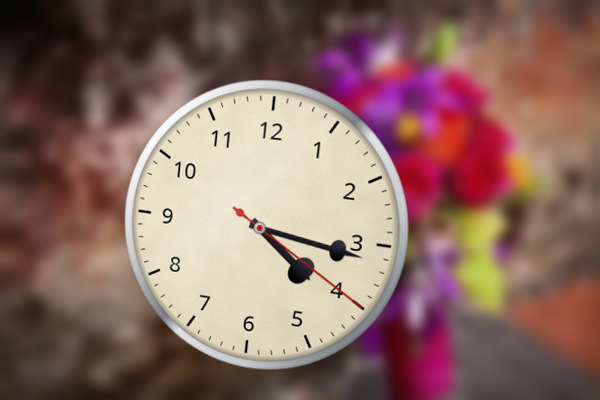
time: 4:16:20
